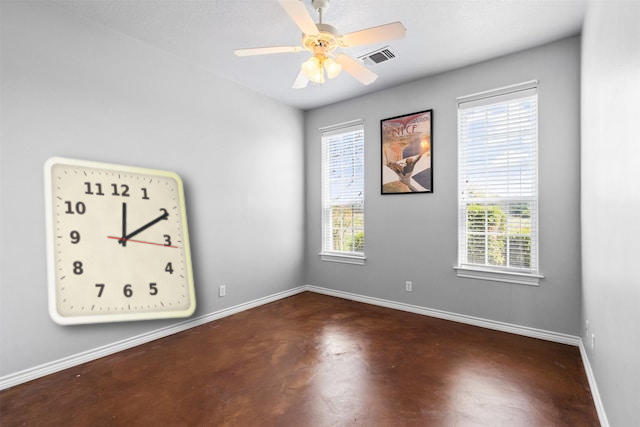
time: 12:10:16
